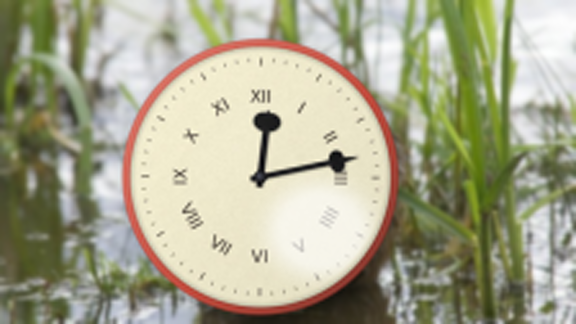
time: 12:13
